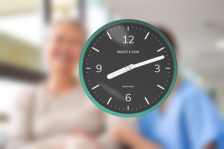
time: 8:12
